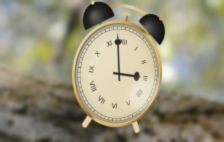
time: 2:58
